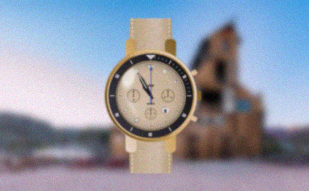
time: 10:55
